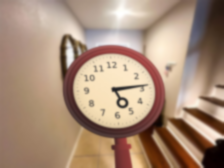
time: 5:14
